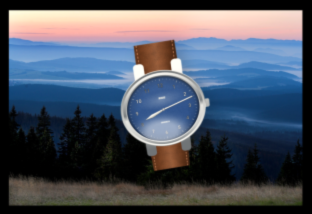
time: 8:12
